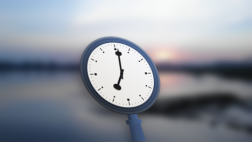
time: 7:01
